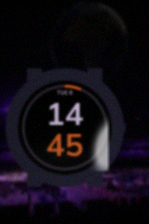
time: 14:45
